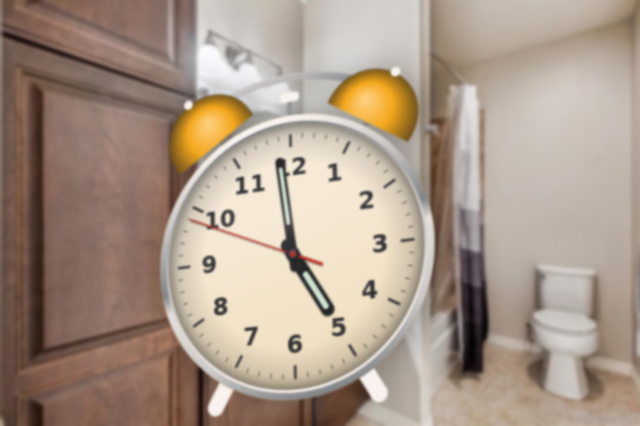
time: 4:58:49
